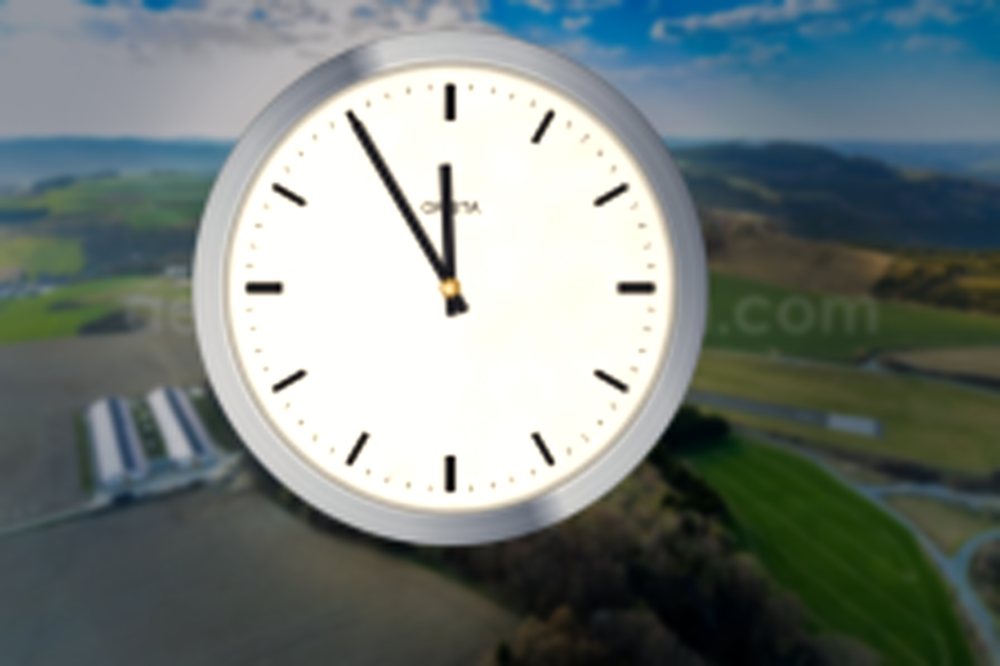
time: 11:55
